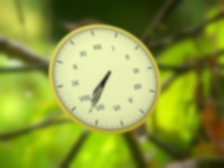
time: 7:37
